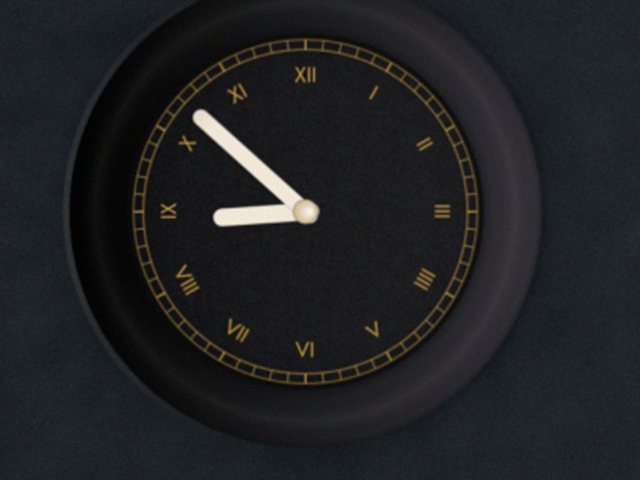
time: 8:52
